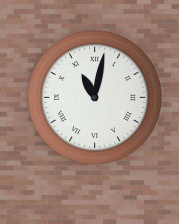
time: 11:02
